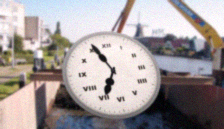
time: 6:56
